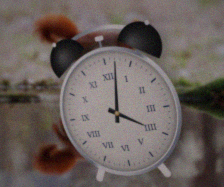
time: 4:02
